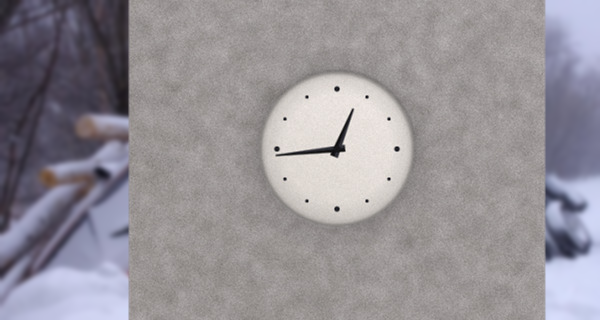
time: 12:44
